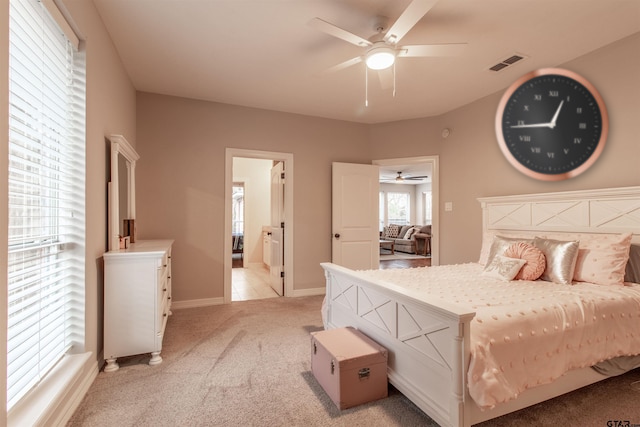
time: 12:44
